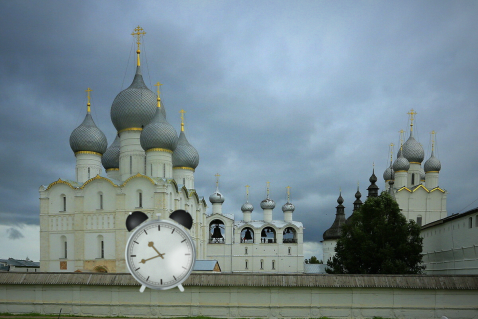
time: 10:42
